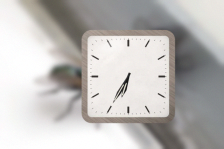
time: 6:35
